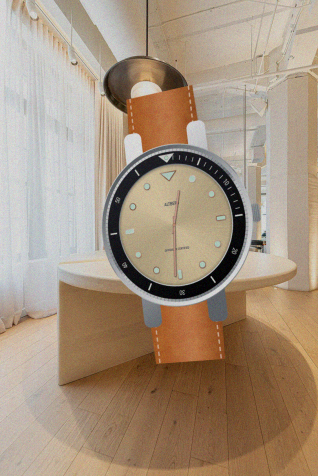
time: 12:31
